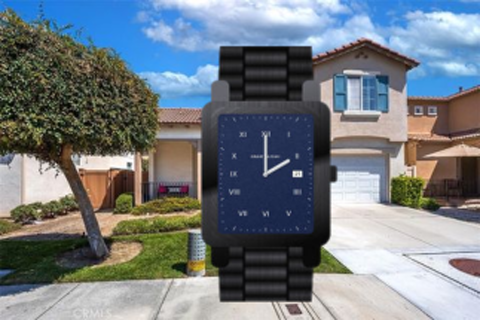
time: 2:00
